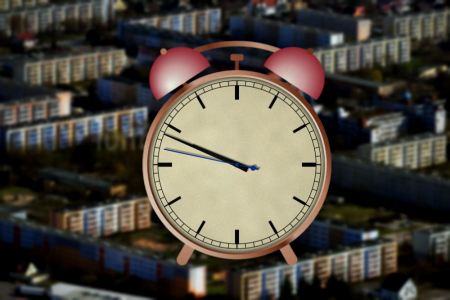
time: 9:48:47
